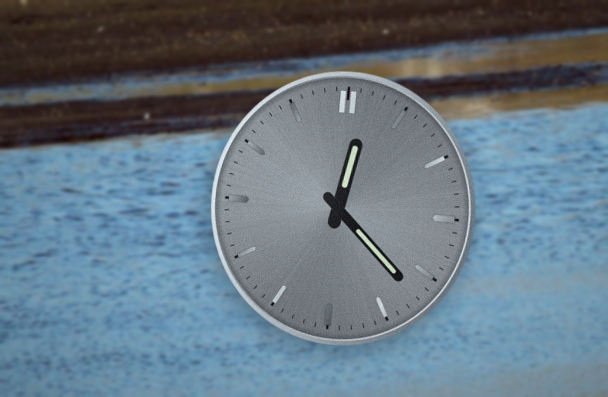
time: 12:22
